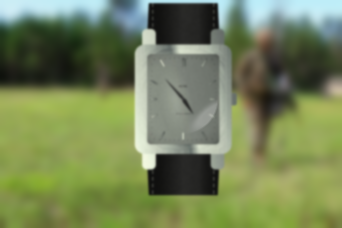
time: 4:53
